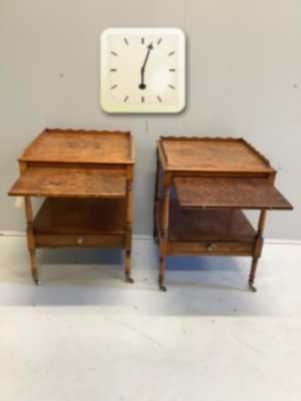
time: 6:03
